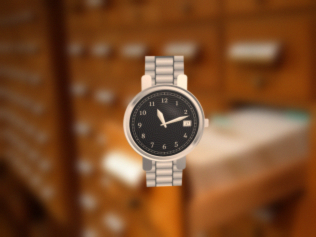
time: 11:12
